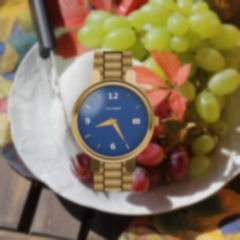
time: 8:25
